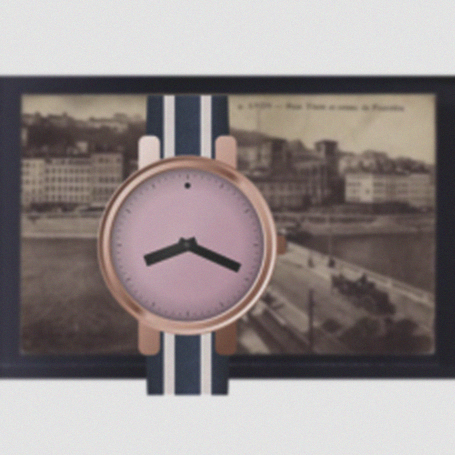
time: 8:19
